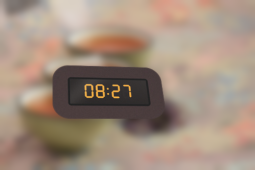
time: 8:27
